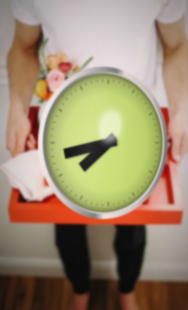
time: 7:43
